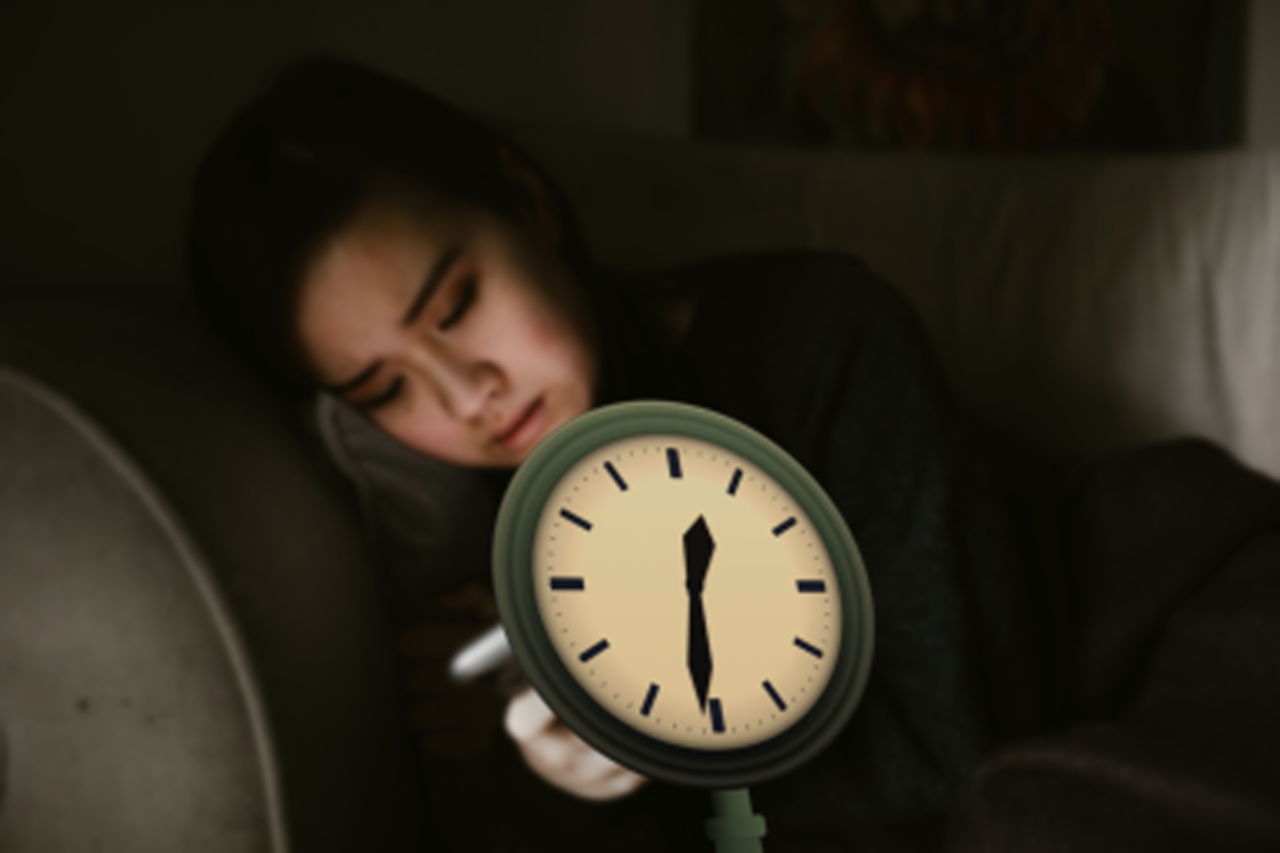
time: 12:31
